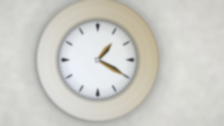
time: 1:20
